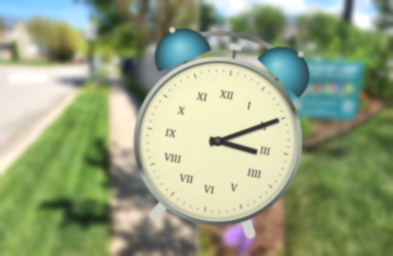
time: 3:10
